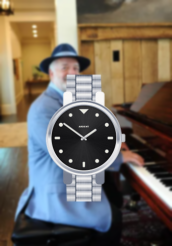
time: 1:51
